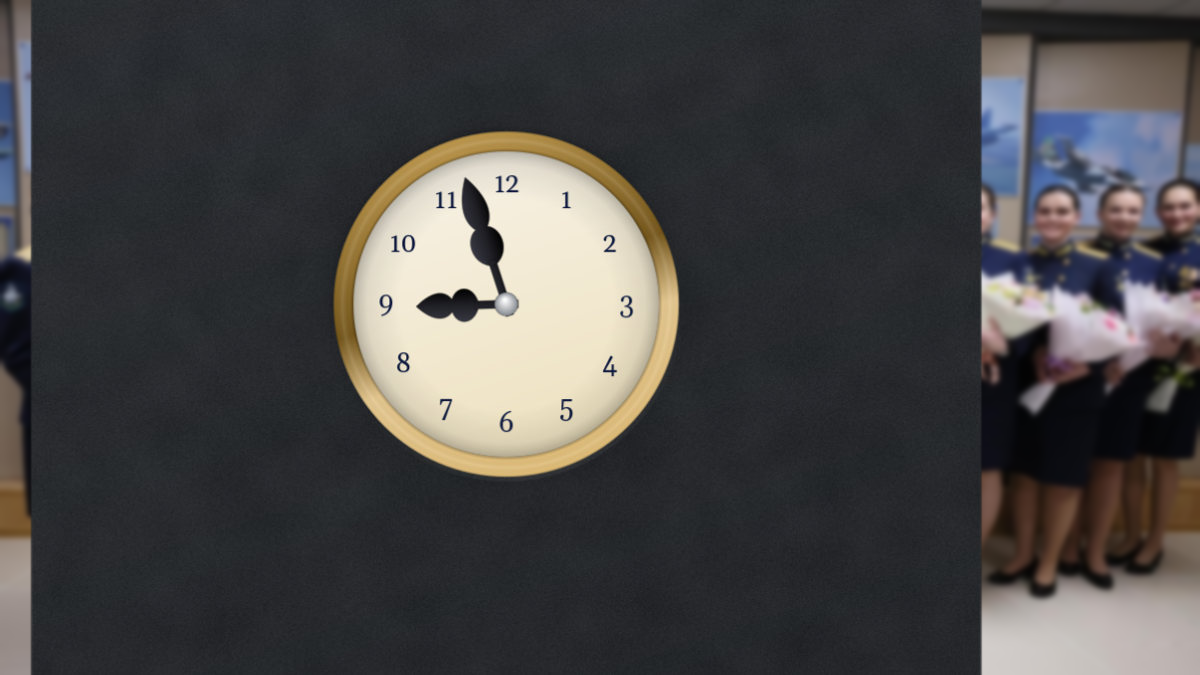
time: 8:57
